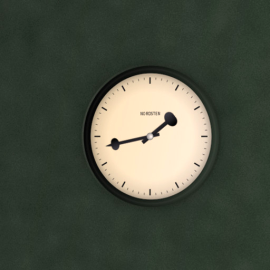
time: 1:43
